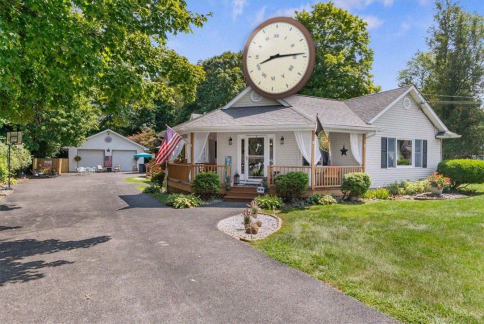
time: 8:14
